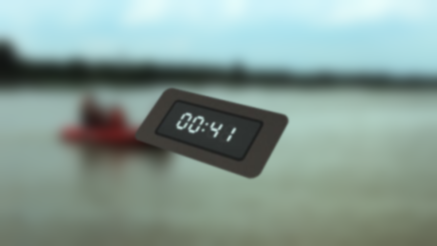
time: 0:41
